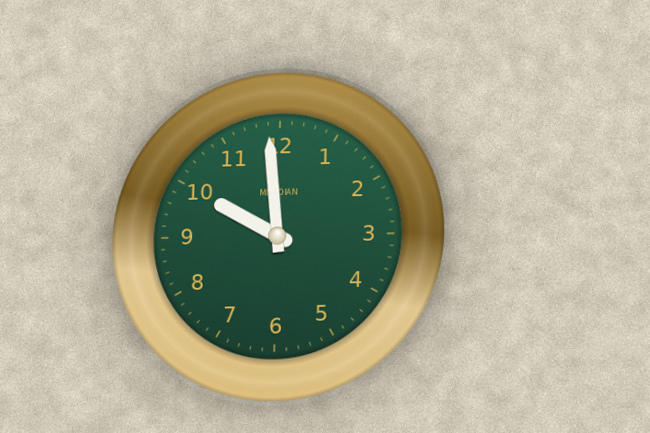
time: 9:59
